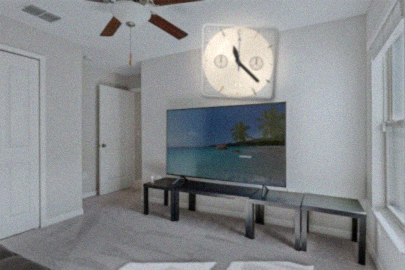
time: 11:22
